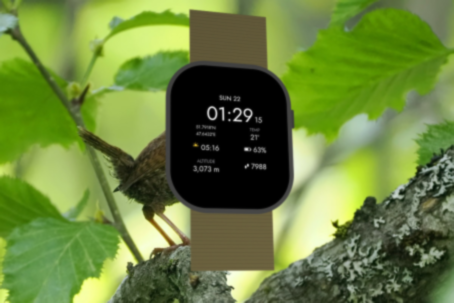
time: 1:29
